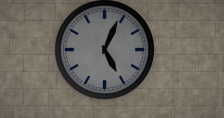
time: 5:04
